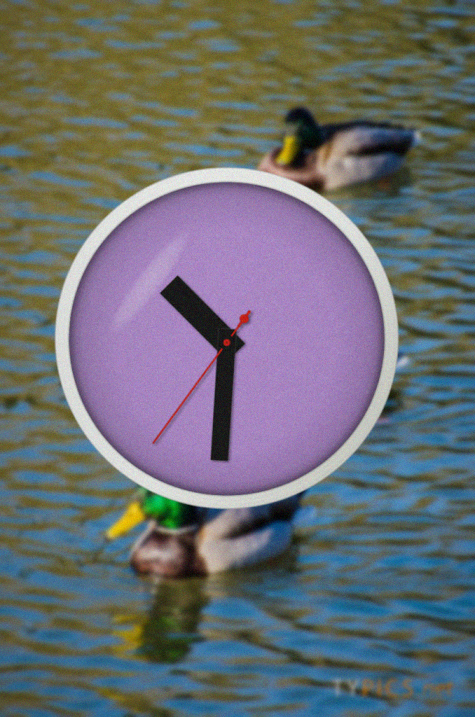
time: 10:30:36
